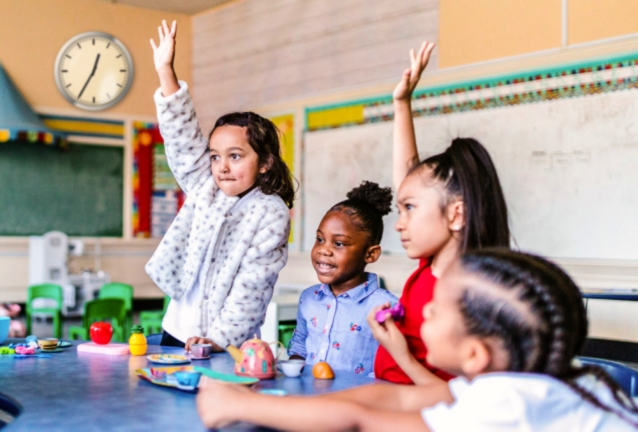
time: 12:35
